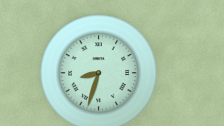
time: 8:33
